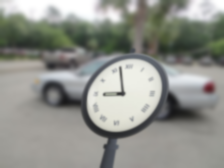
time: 8:57
